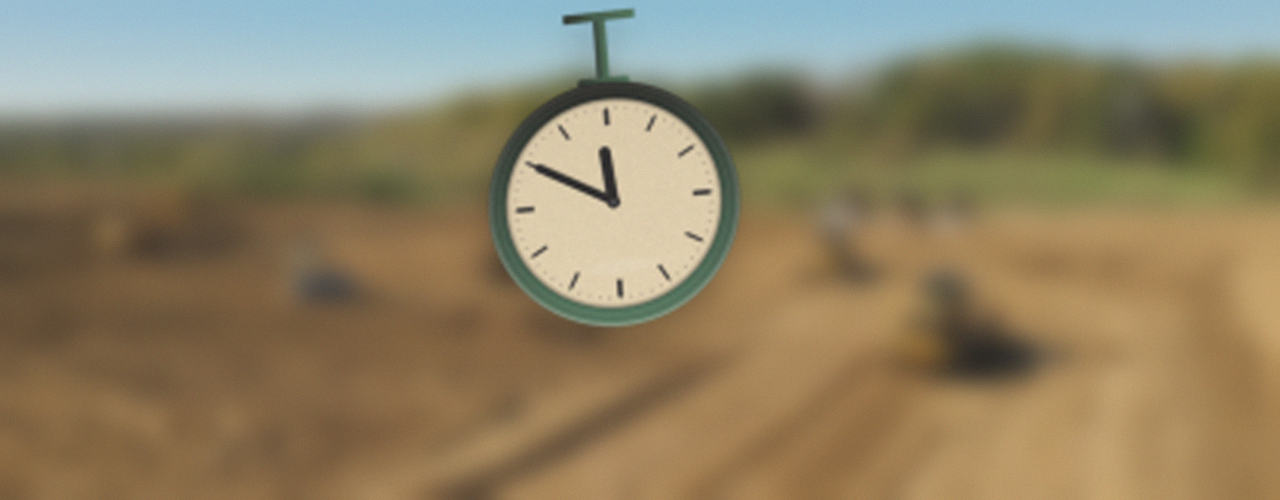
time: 11:50
